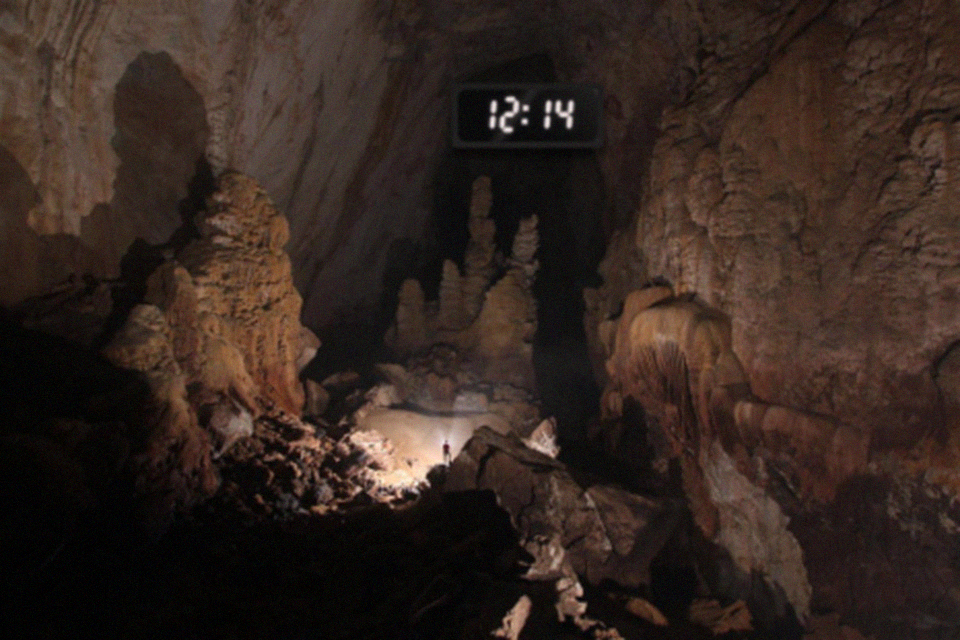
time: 12:14
